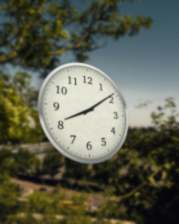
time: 8:09
